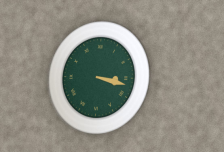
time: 3:17
